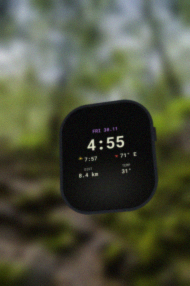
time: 4:55
